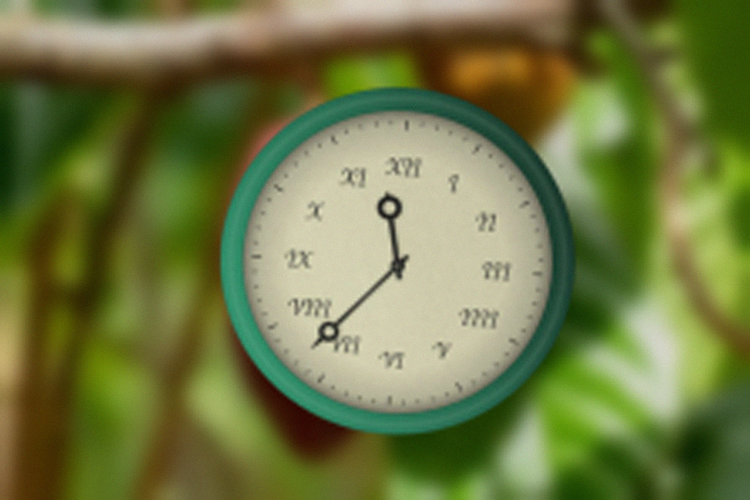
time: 11:37
